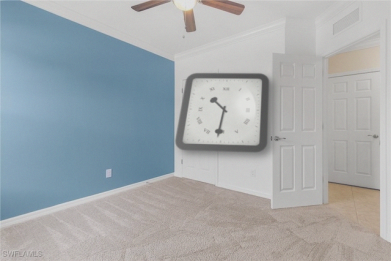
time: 10:31
